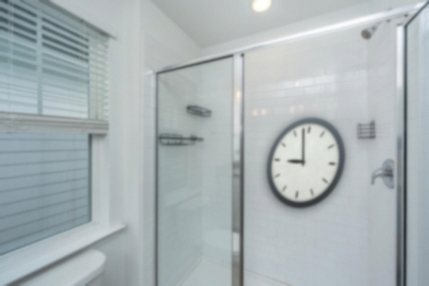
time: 8:58
